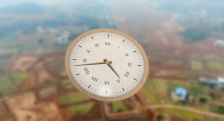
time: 4:43
